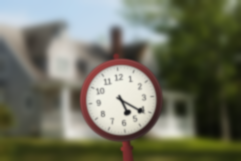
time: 5:21
